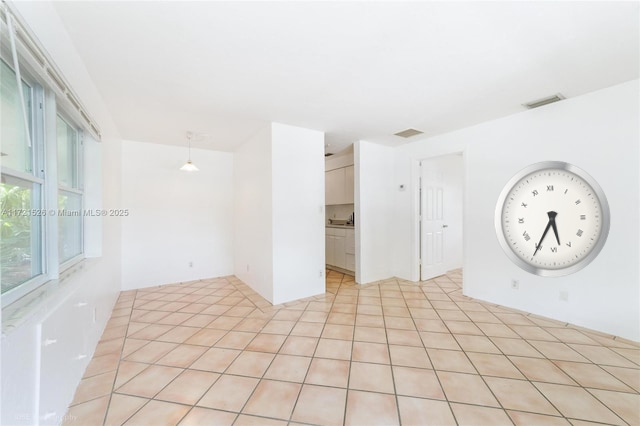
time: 5:35
